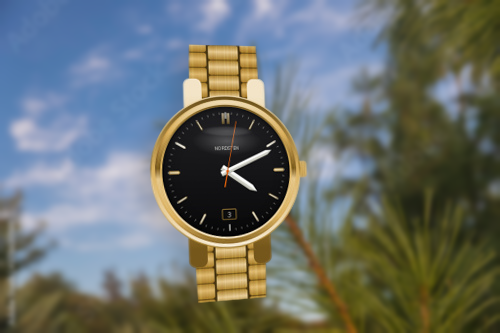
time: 4:11:02
